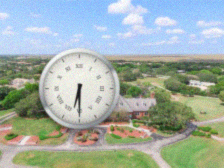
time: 6:30
